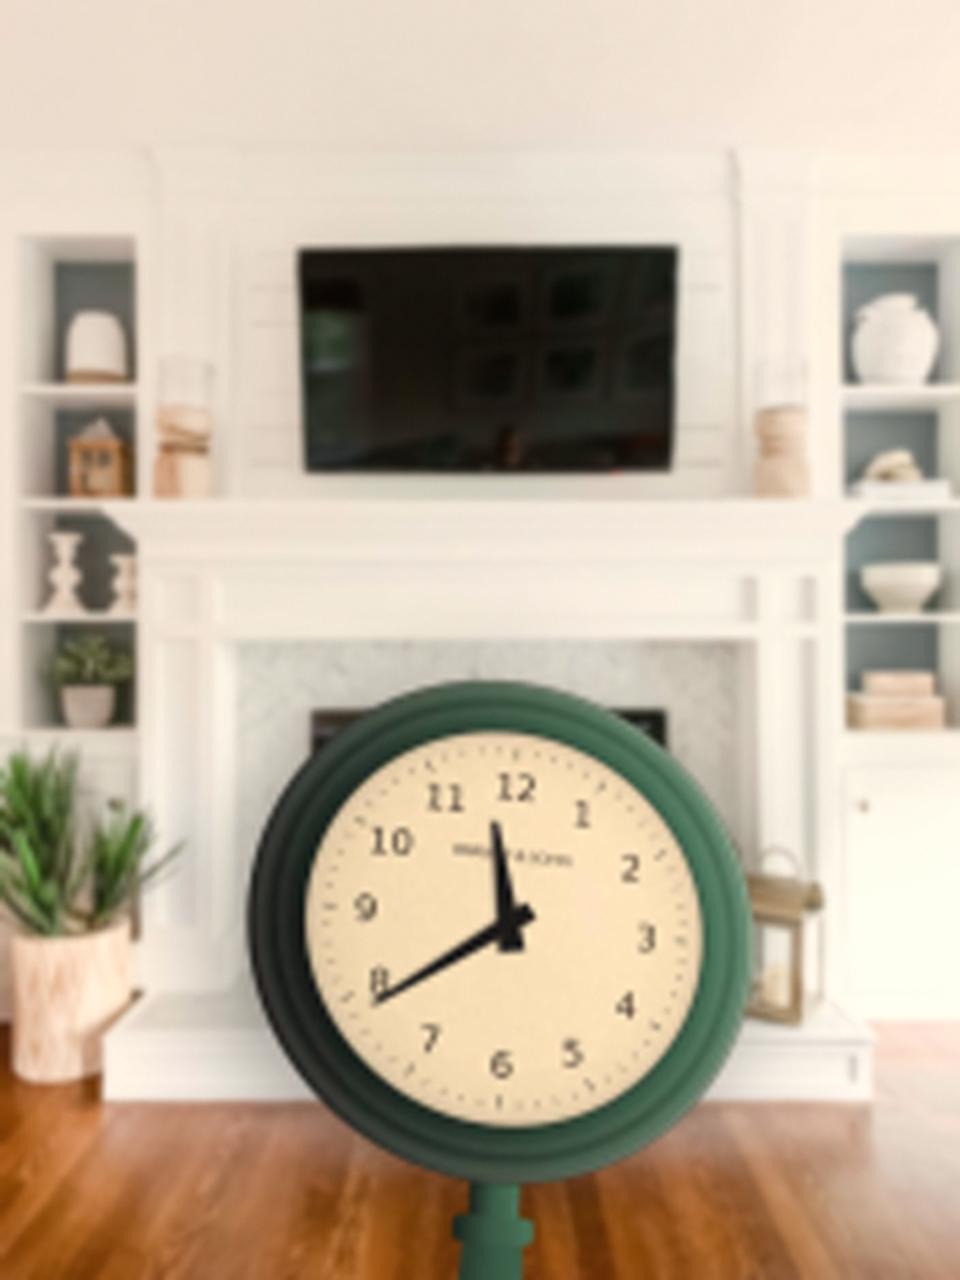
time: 11:39
